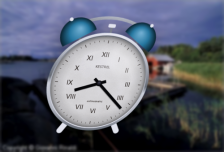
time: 8:22
